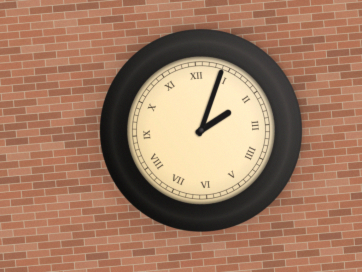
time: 2:04
